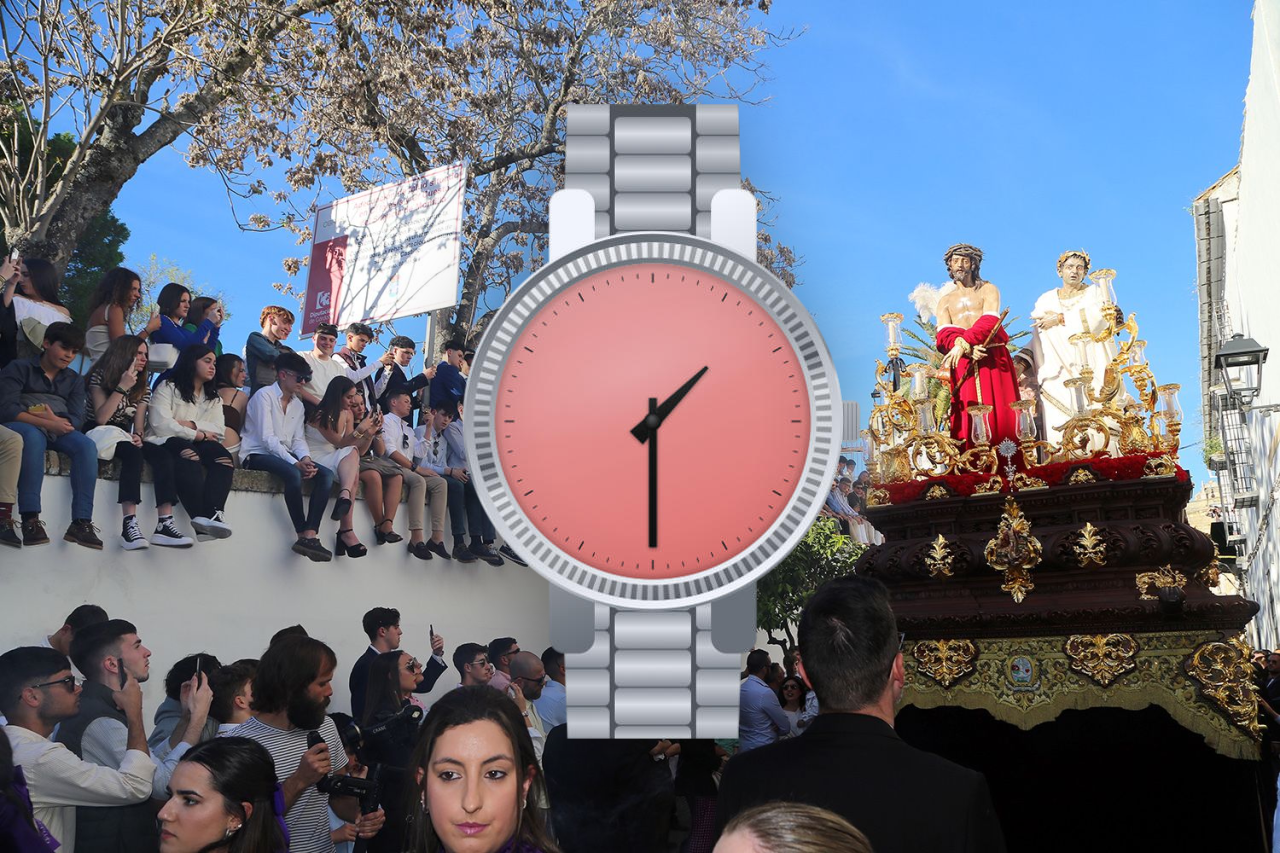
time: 1:30
